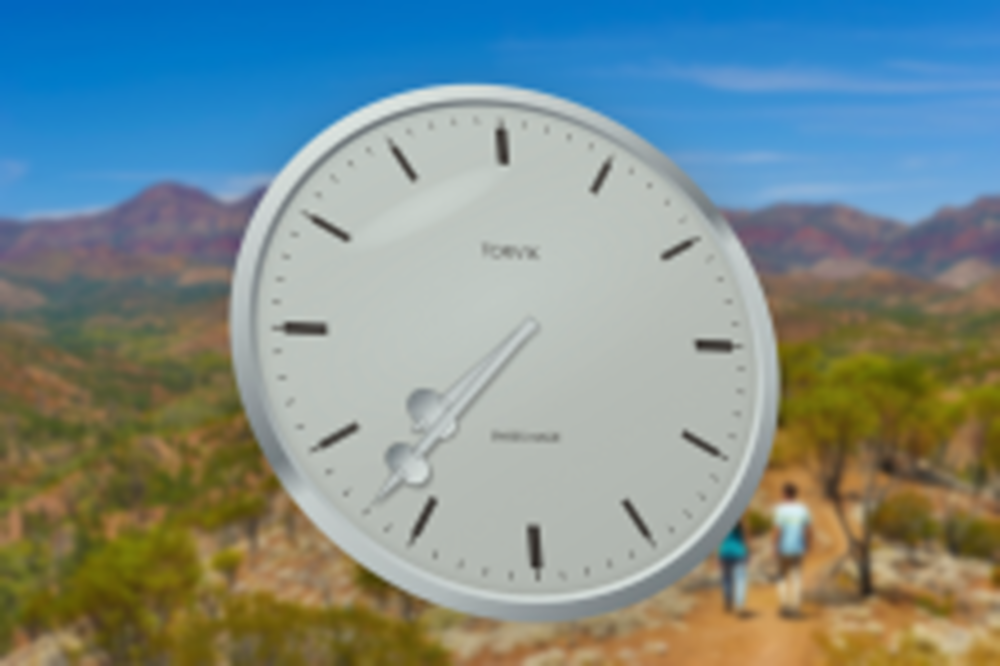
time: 7:37
